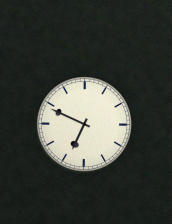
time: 6:49
